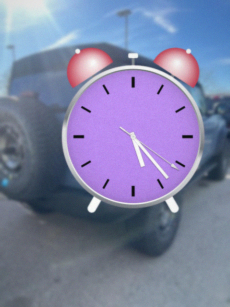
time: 5:23:21
